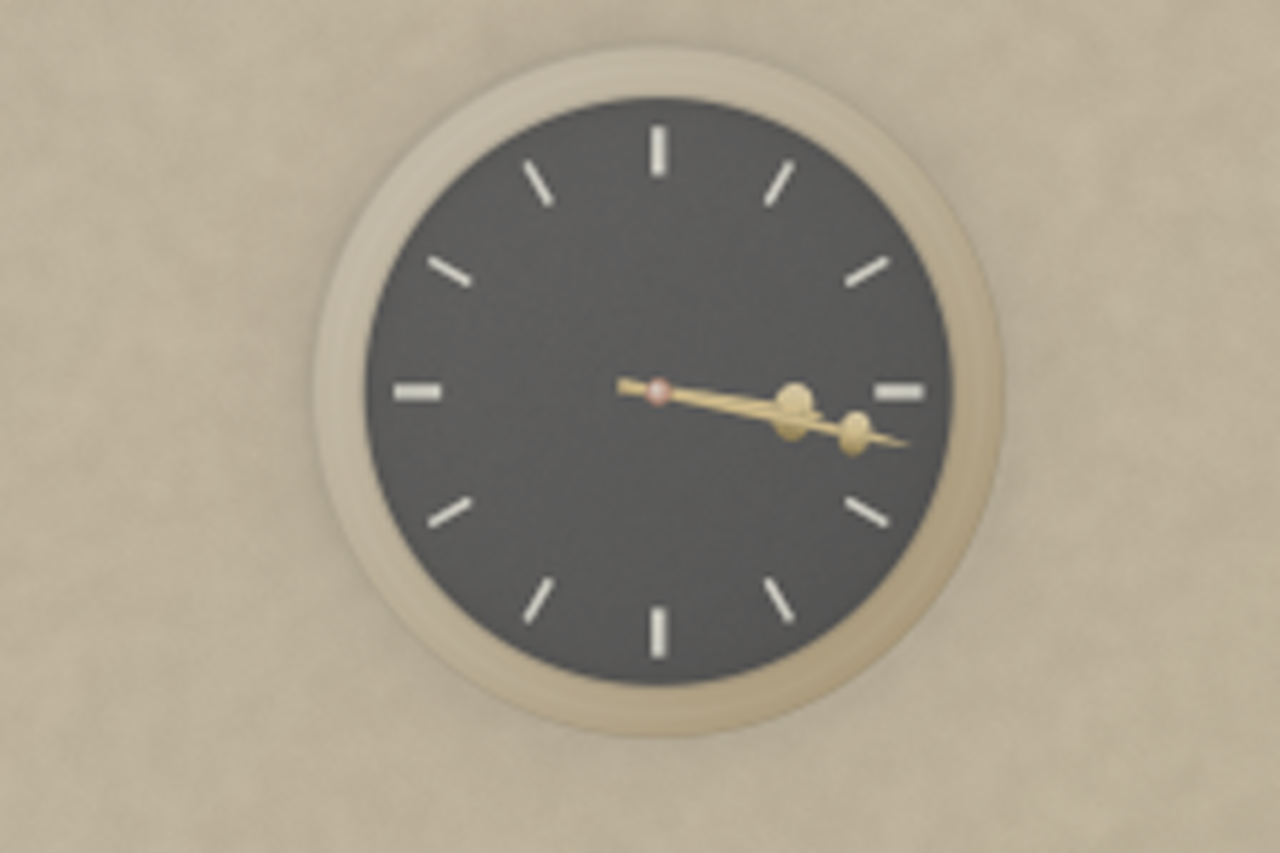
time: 3:17
